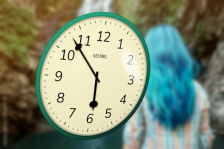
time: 5:53
